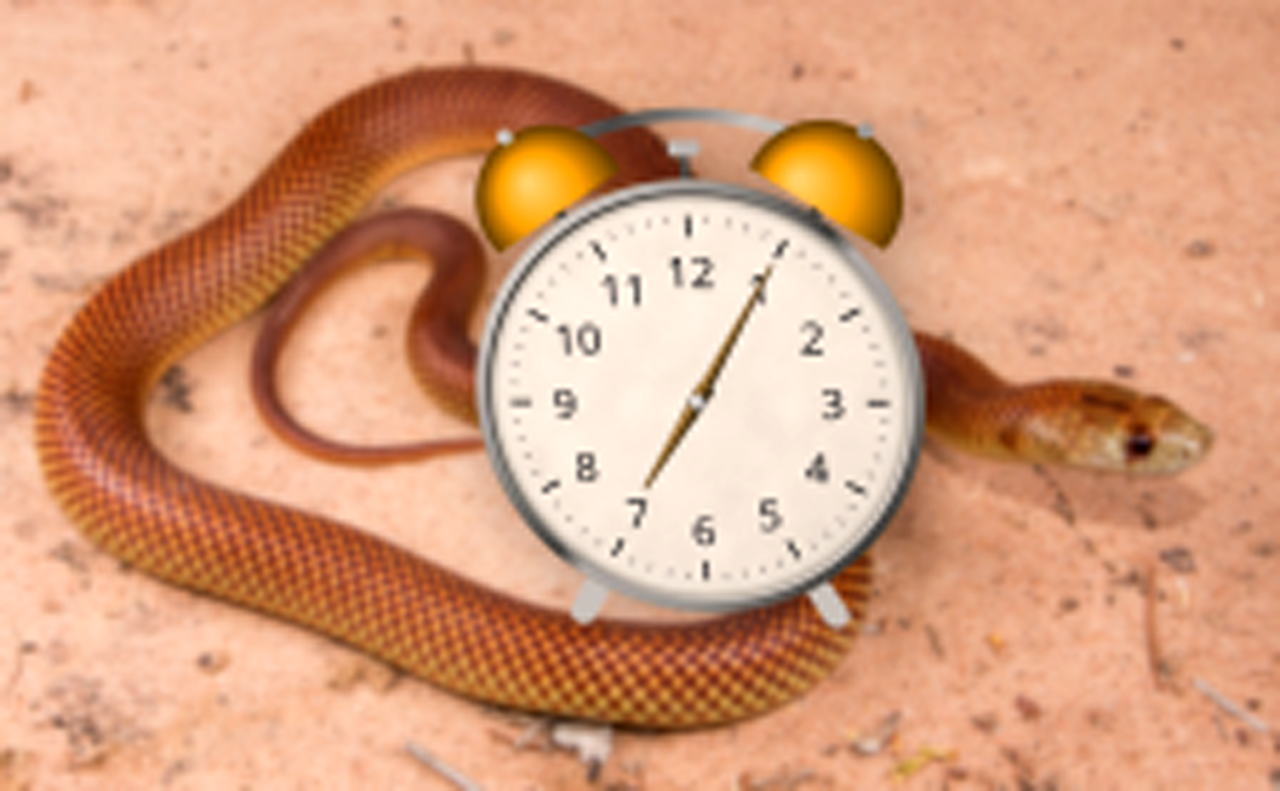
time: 7:05
